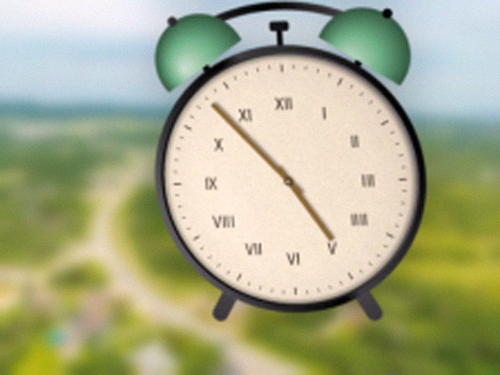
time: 4:53
